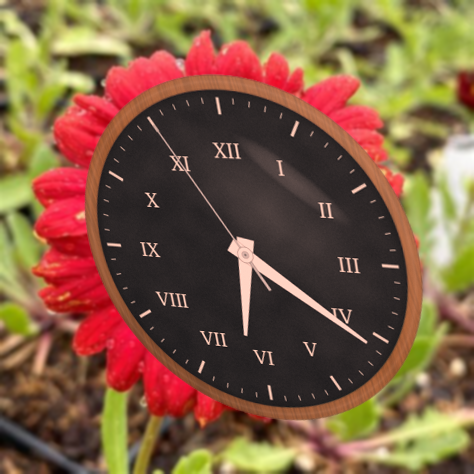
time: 6:20:55
